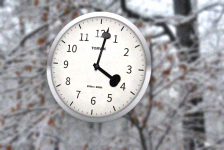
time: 4:02
